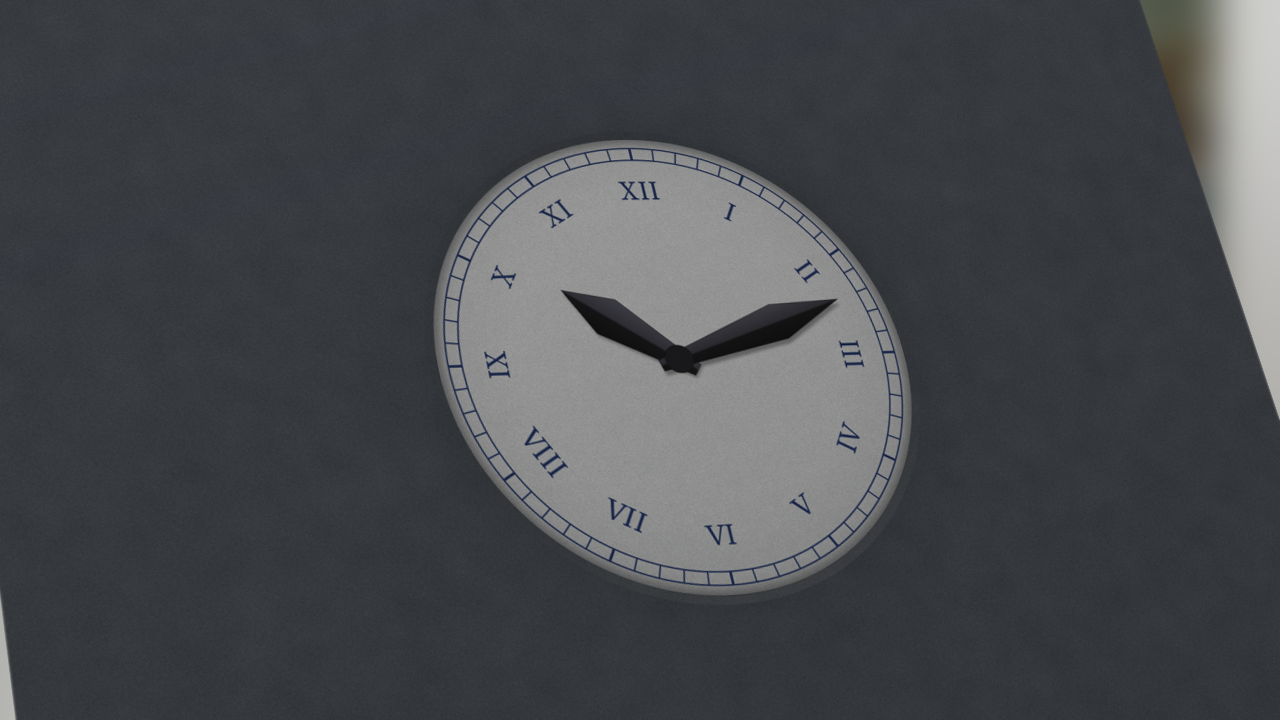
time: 10:12
